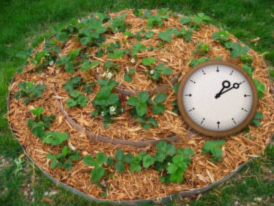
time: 1:10
